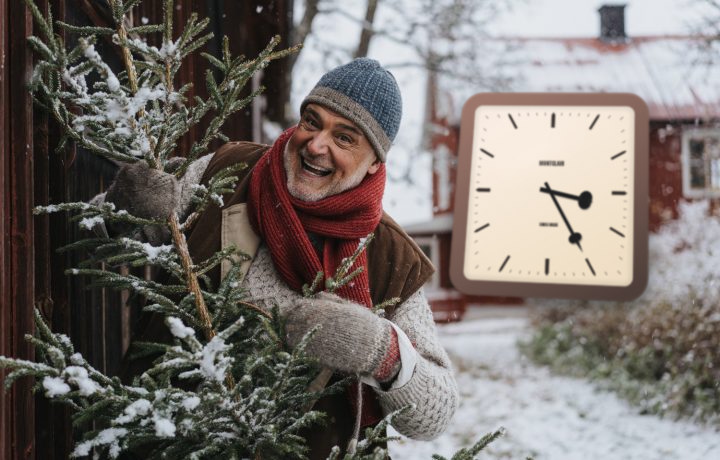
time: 3:25
